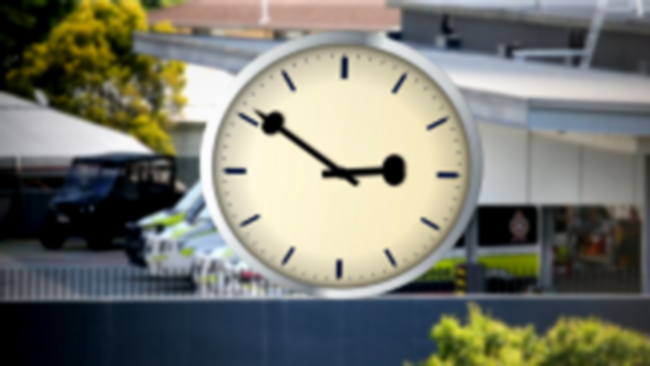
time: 2:51
